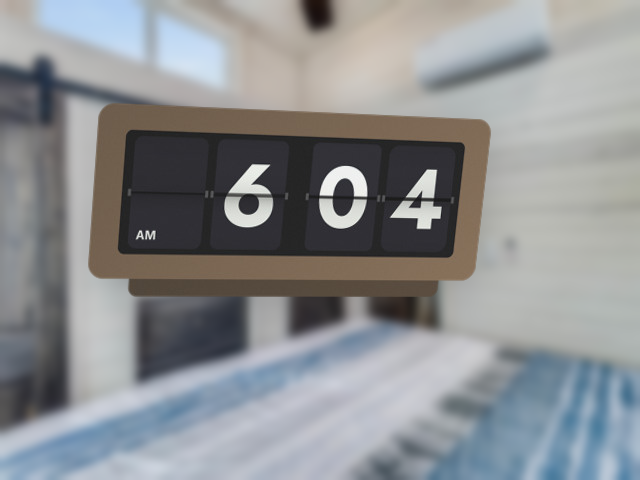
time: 6:04
